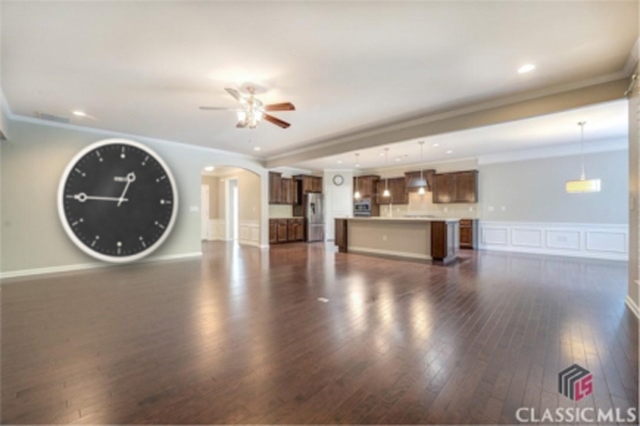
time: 12:45
